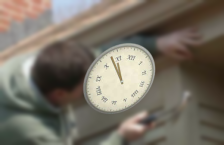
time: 10:53
